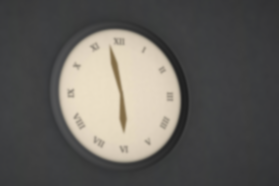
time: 5:58
